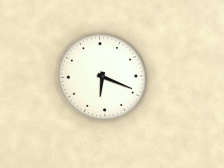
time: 6:19
